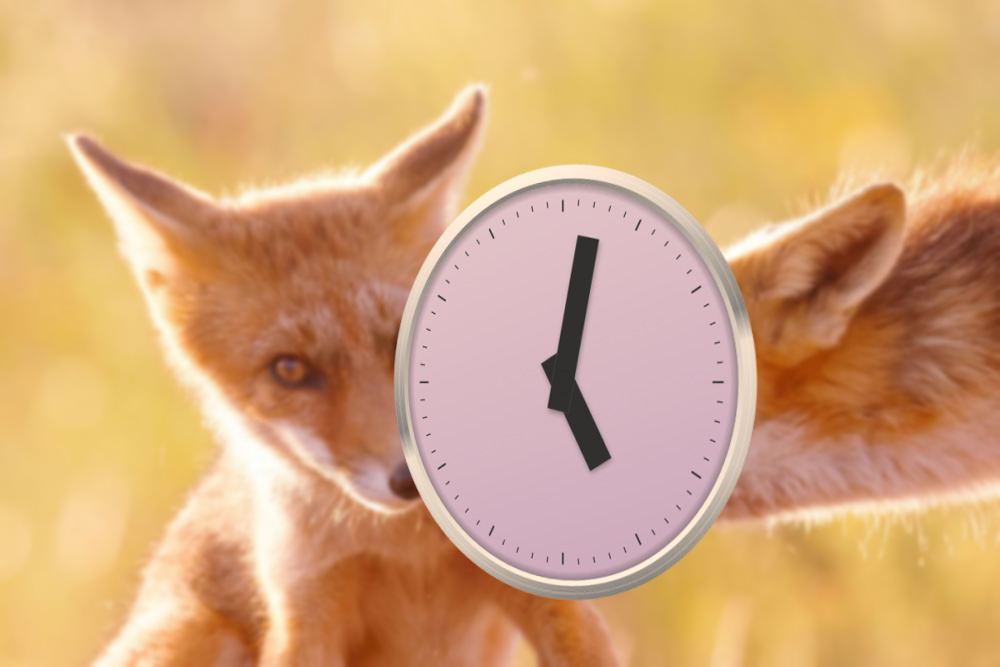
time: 5:02
